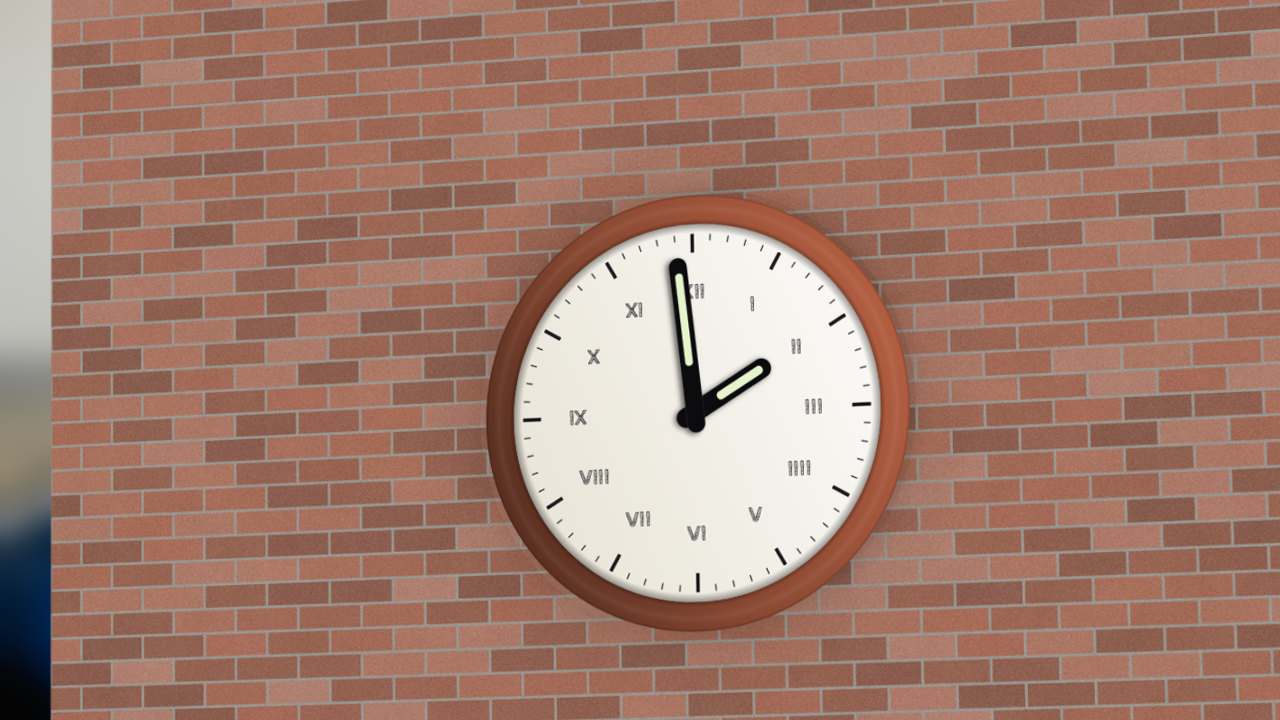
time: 1:59
